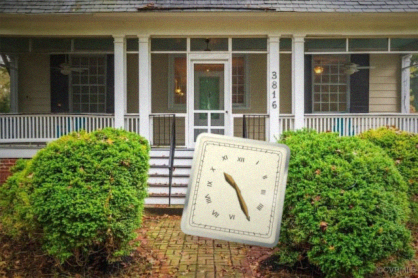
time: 10:25
